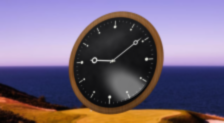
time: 9:09
